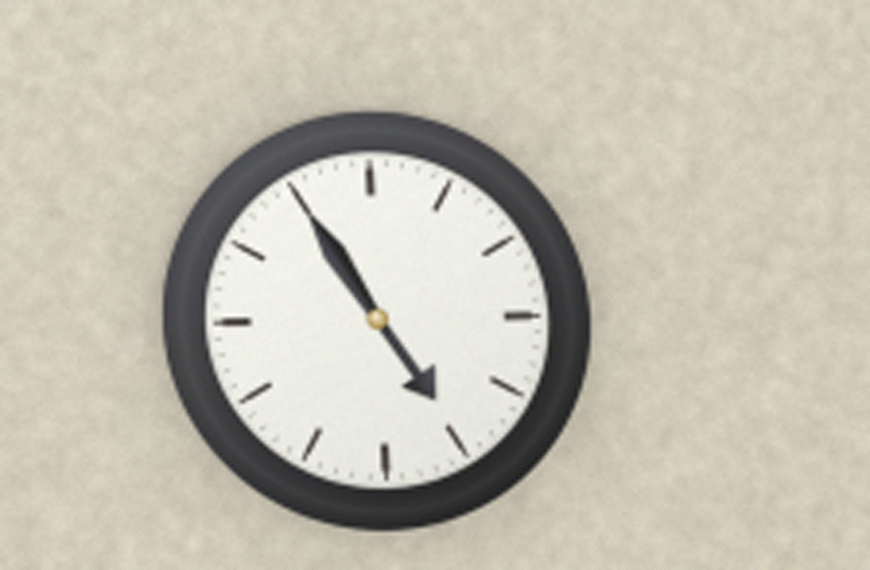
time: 4:55
